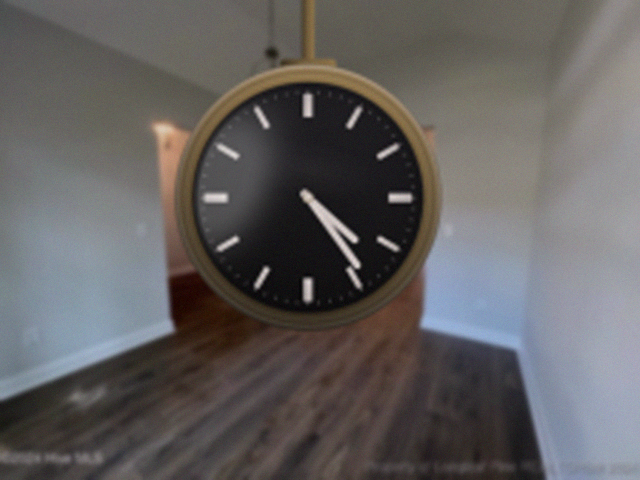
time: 4:24
